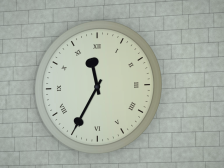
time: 11:35
